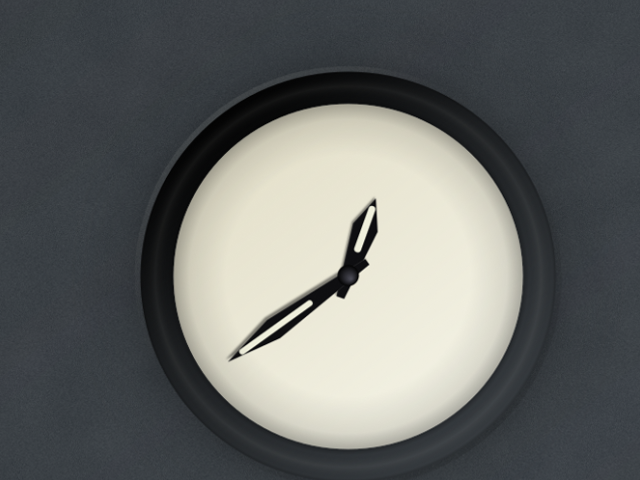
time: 12:39
